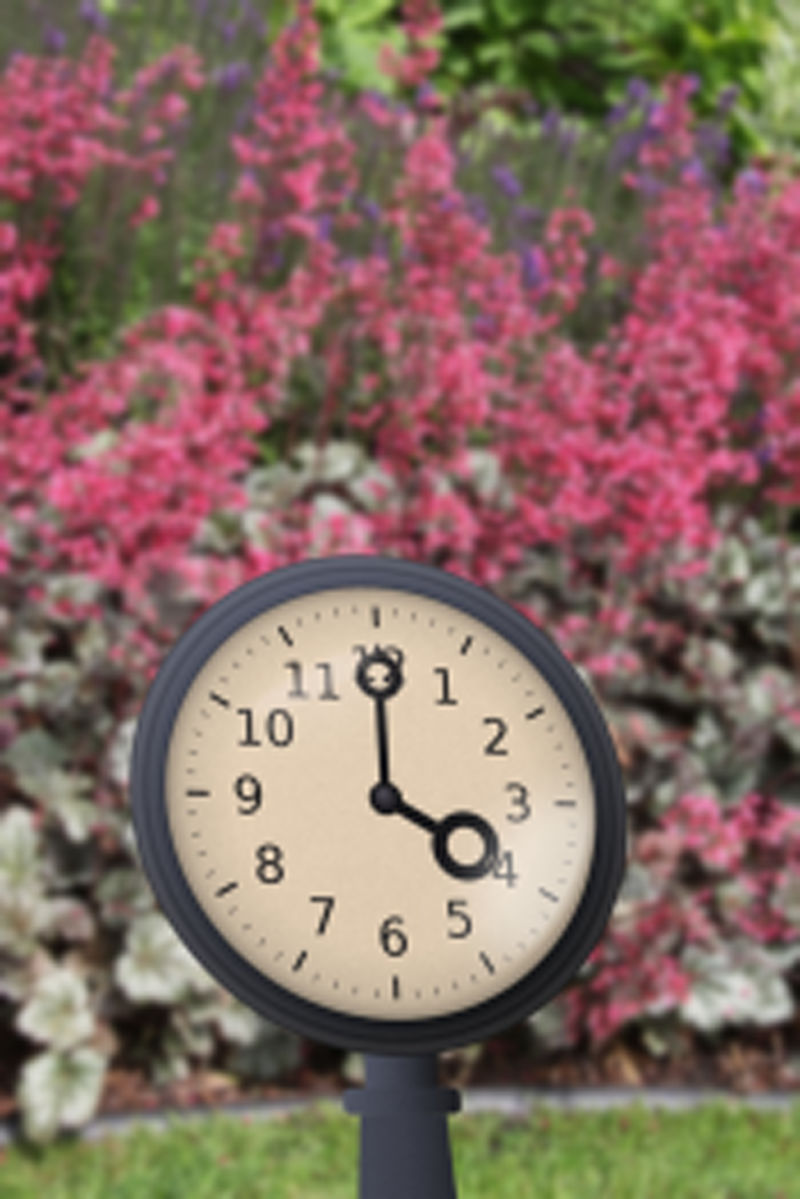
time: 4:00
